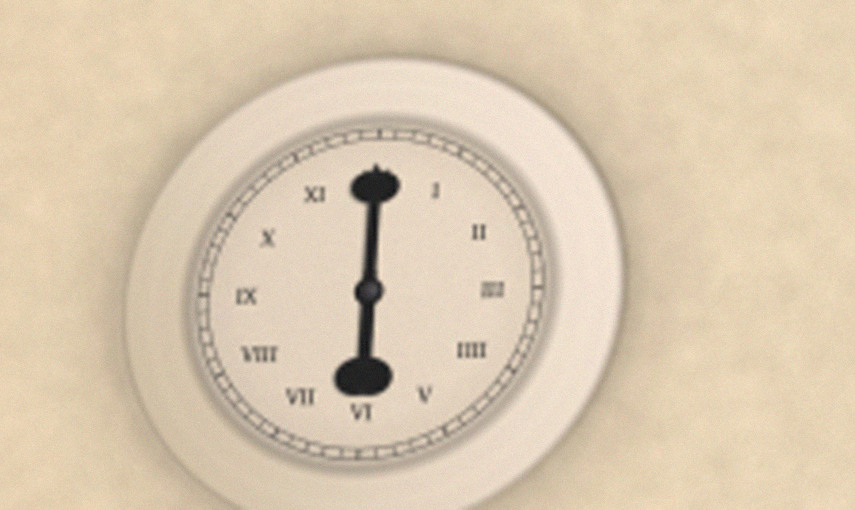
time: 6:00
